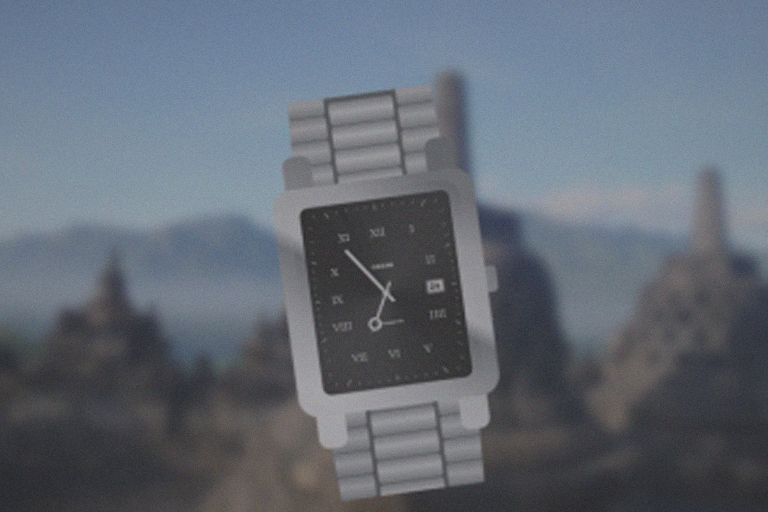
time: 6:54
